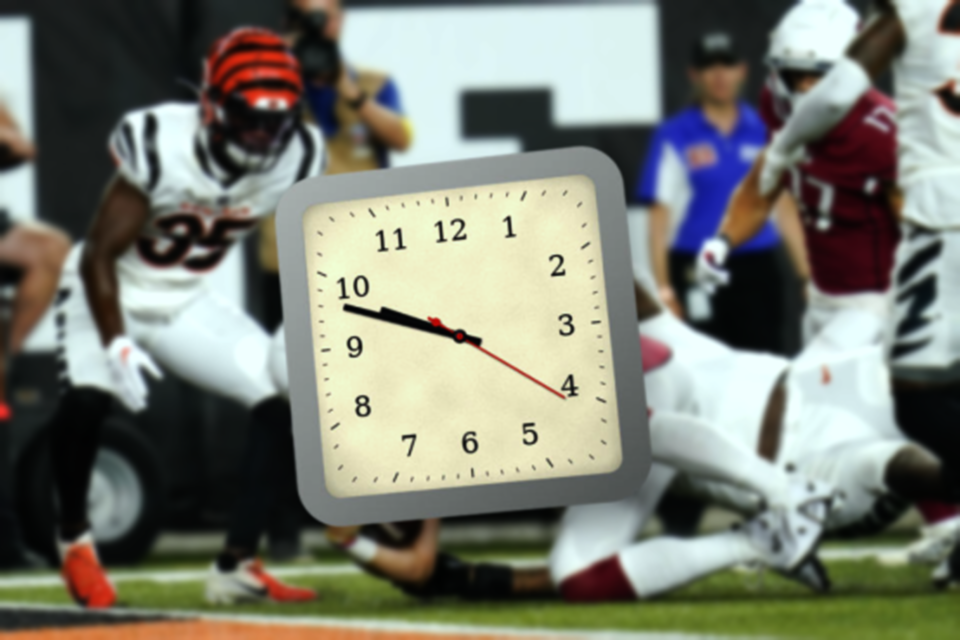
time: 9:48:21
